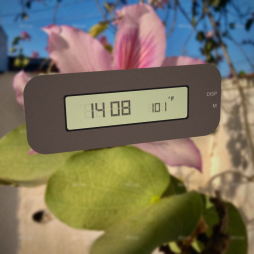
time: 14:08
